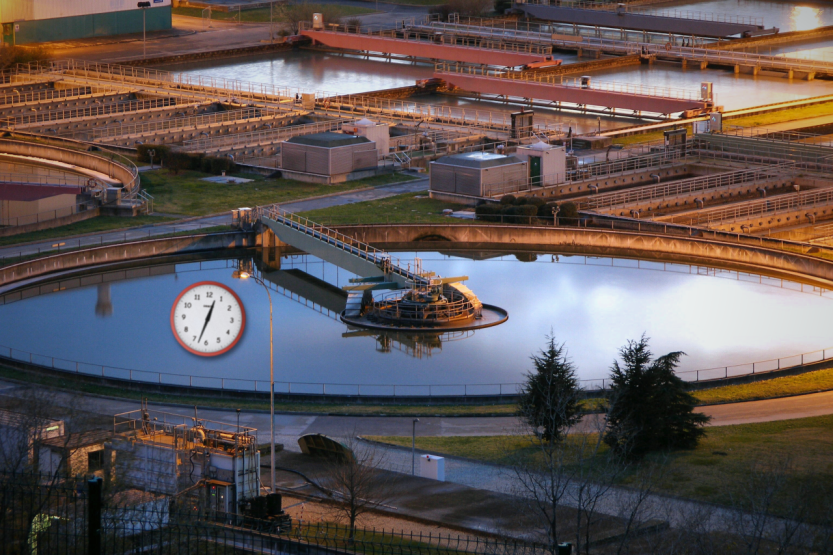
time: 12:33
